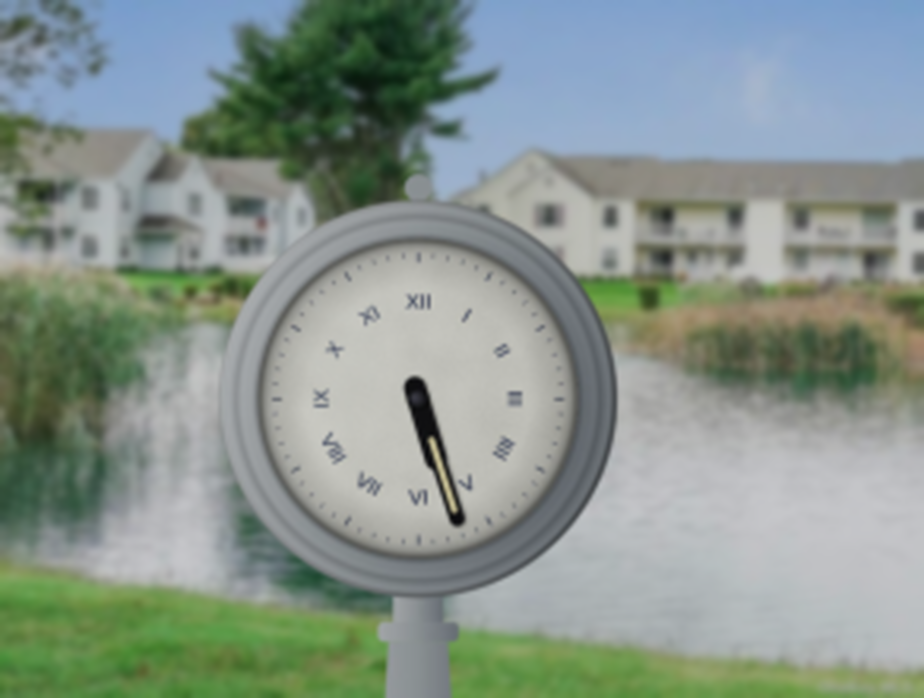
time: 5:27
